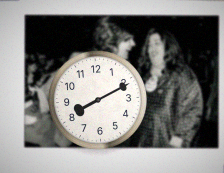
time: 8:11
